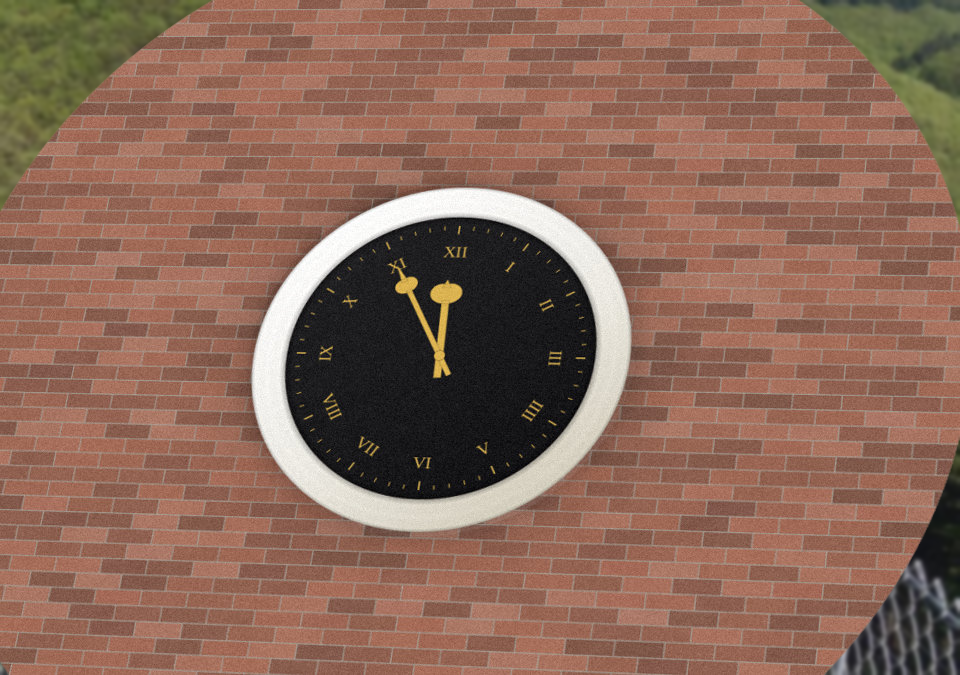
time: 11:55
